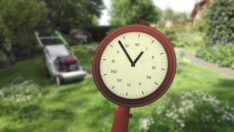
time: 12:53
